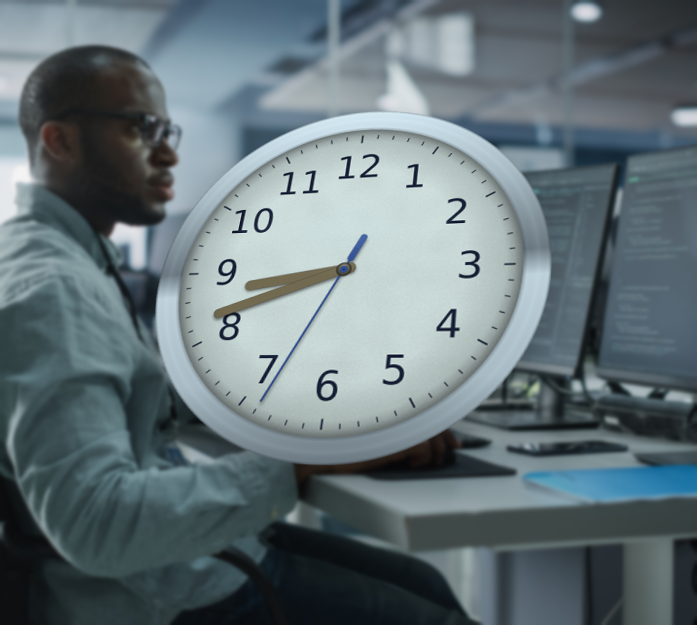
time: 8:41:34
